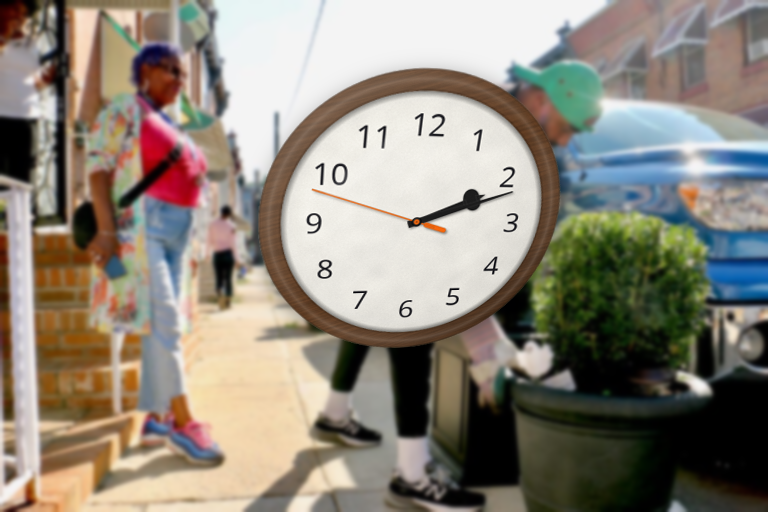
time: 2:11:48
